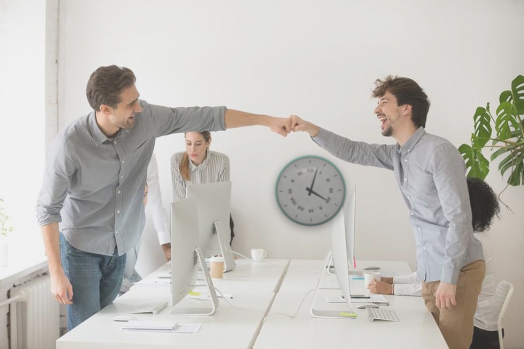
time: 4:03
